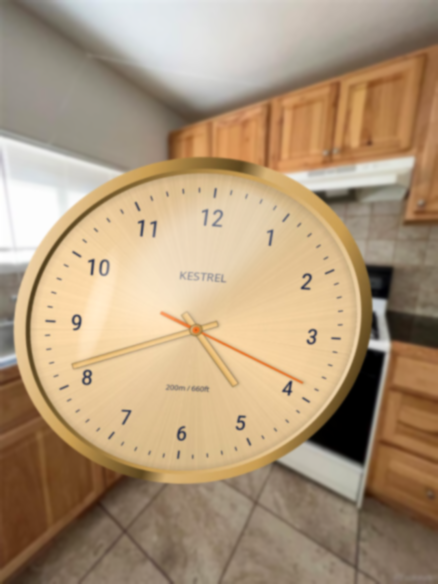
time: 4:41:19
